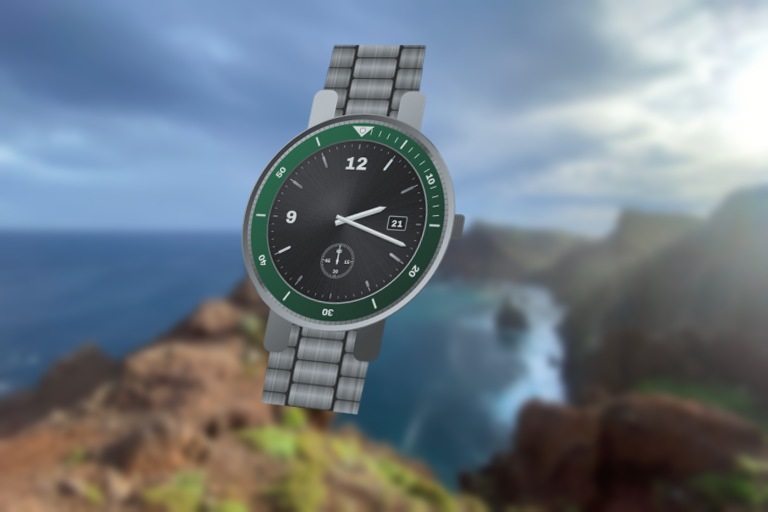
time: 2:18
